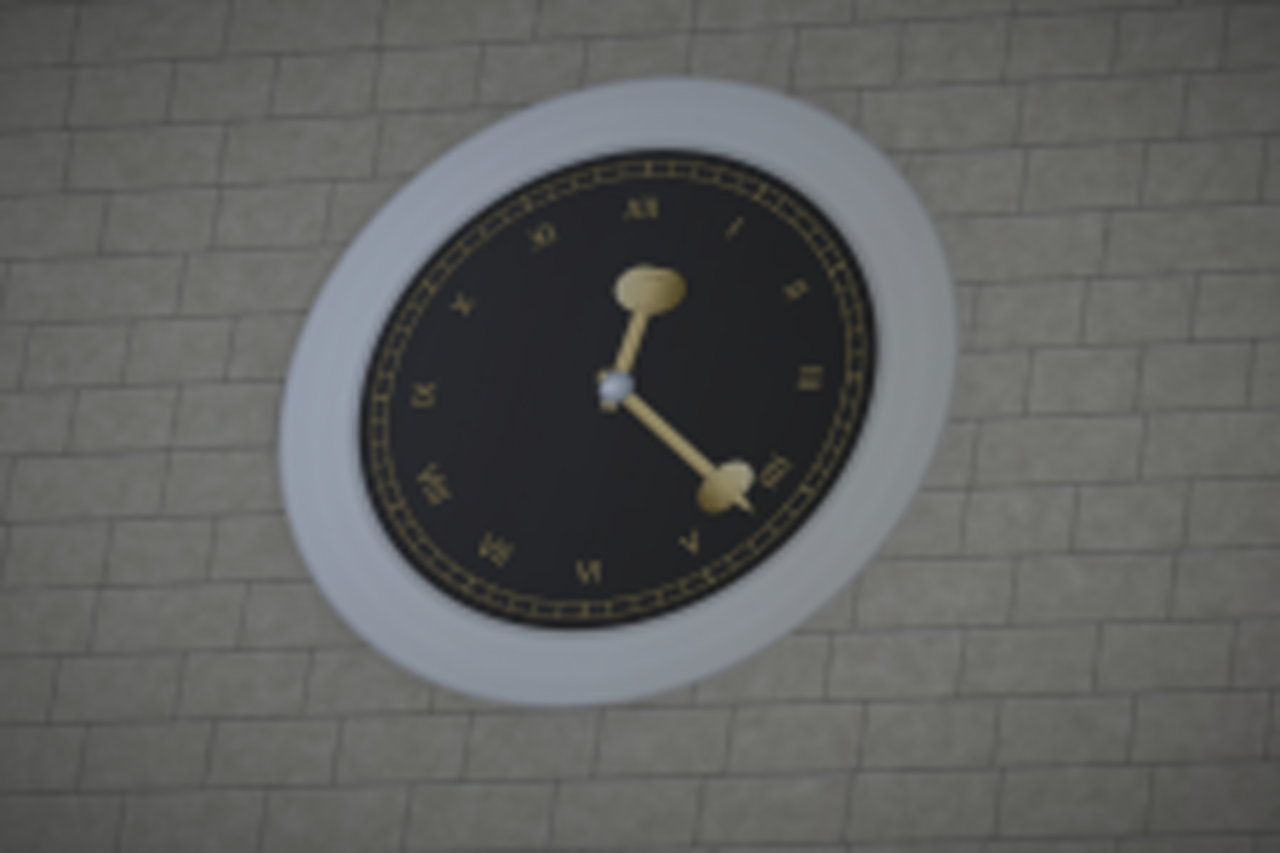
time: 12:22
